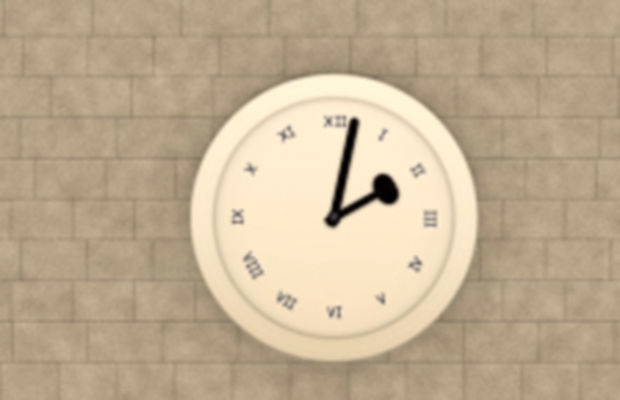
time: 2:02
